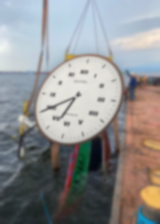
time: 6:40
